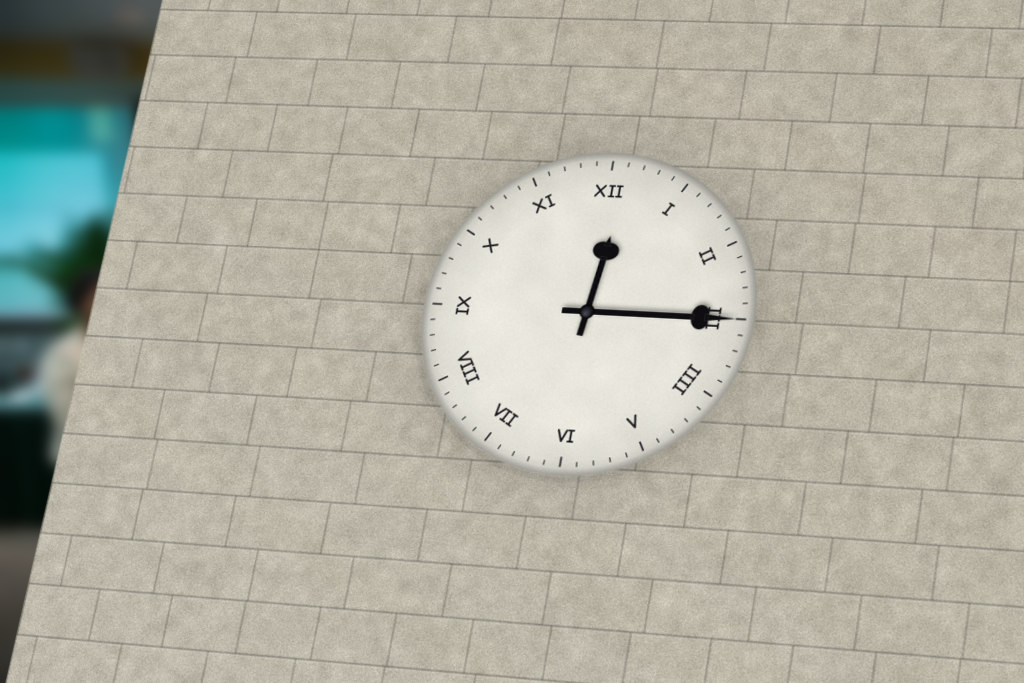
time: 12:15
